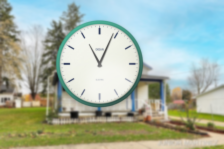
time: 11:04
